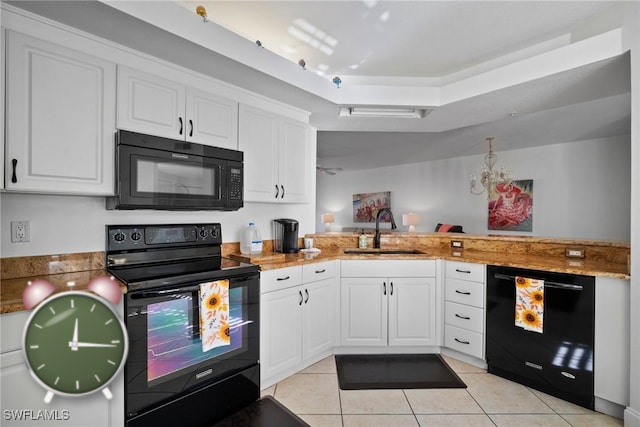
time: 12:16
